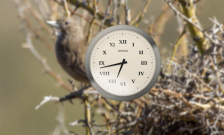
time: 6:43
